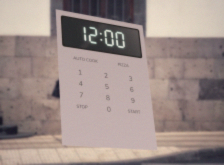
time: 12:00
